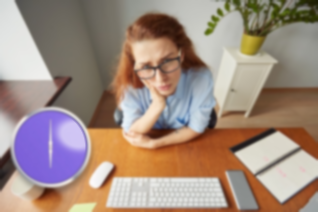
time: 6:00
